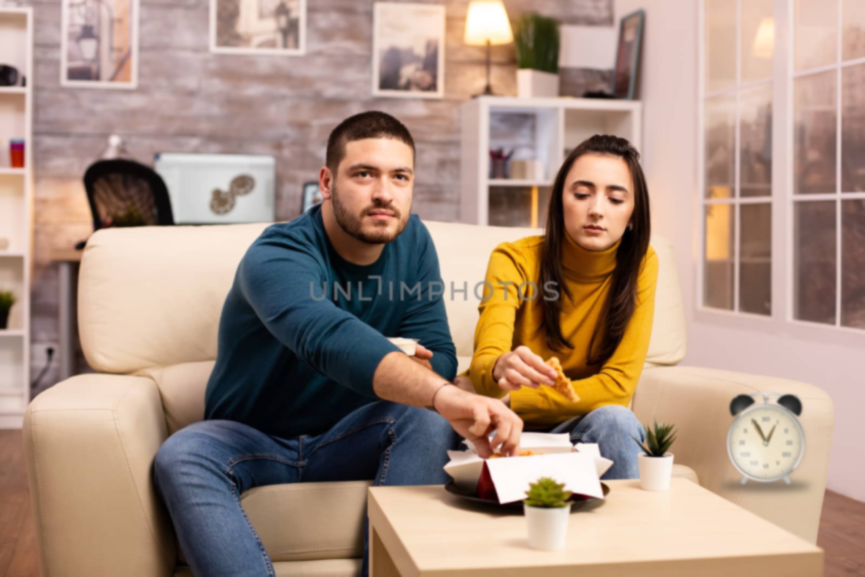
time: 12:55
